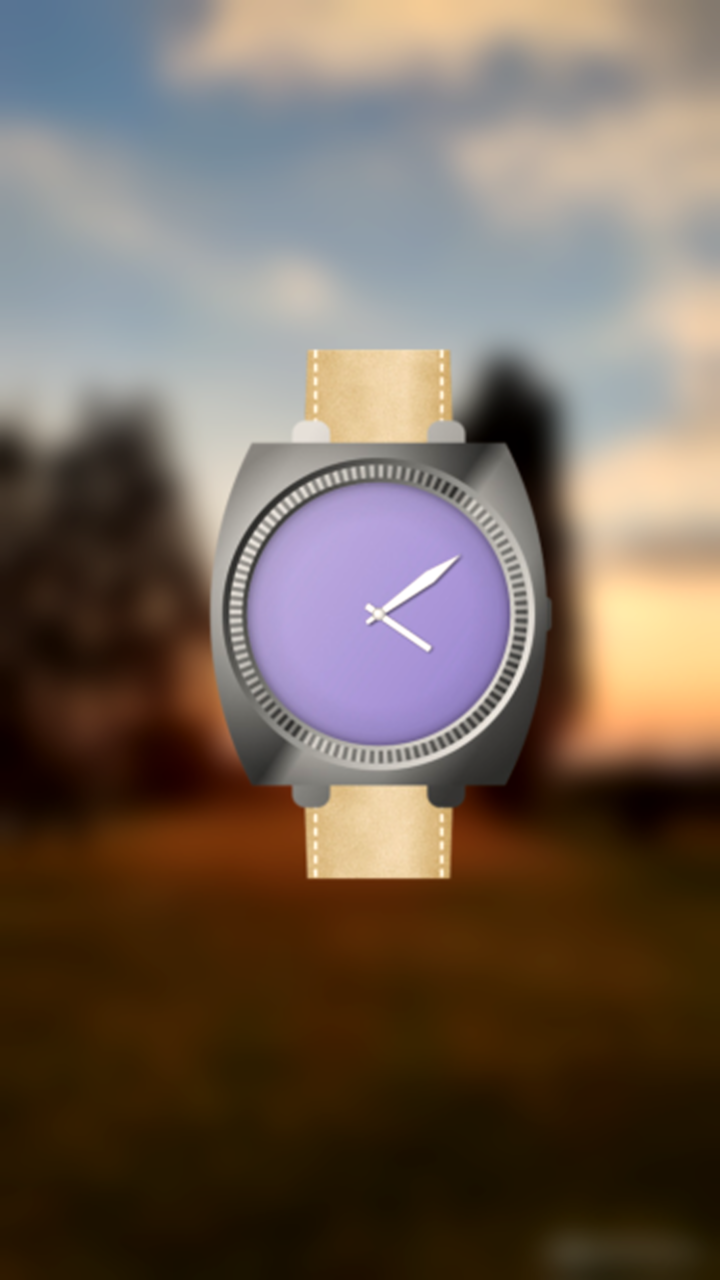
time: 4:09
